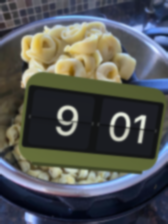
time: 9:01
